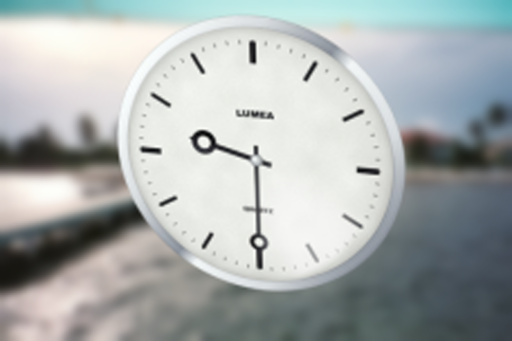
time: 9:30
